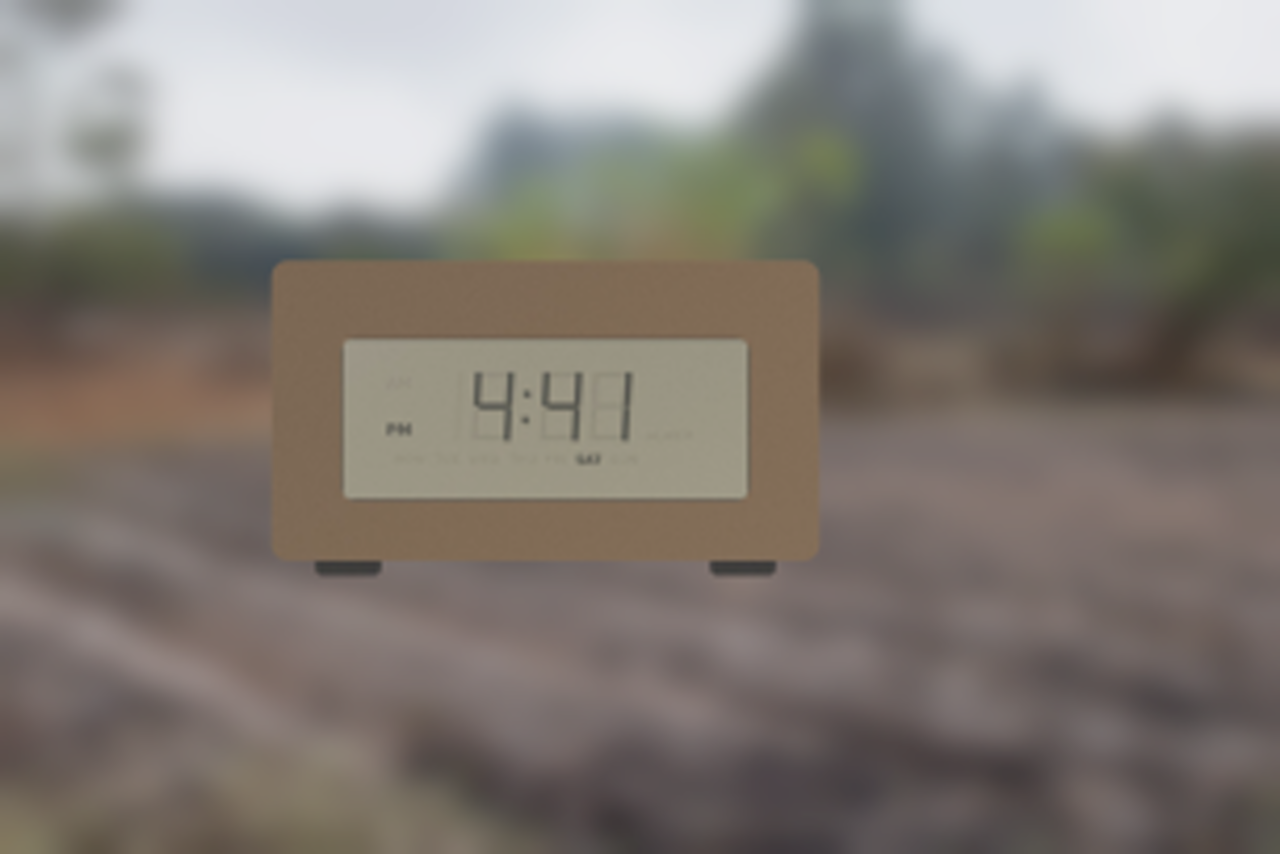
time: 4:41
